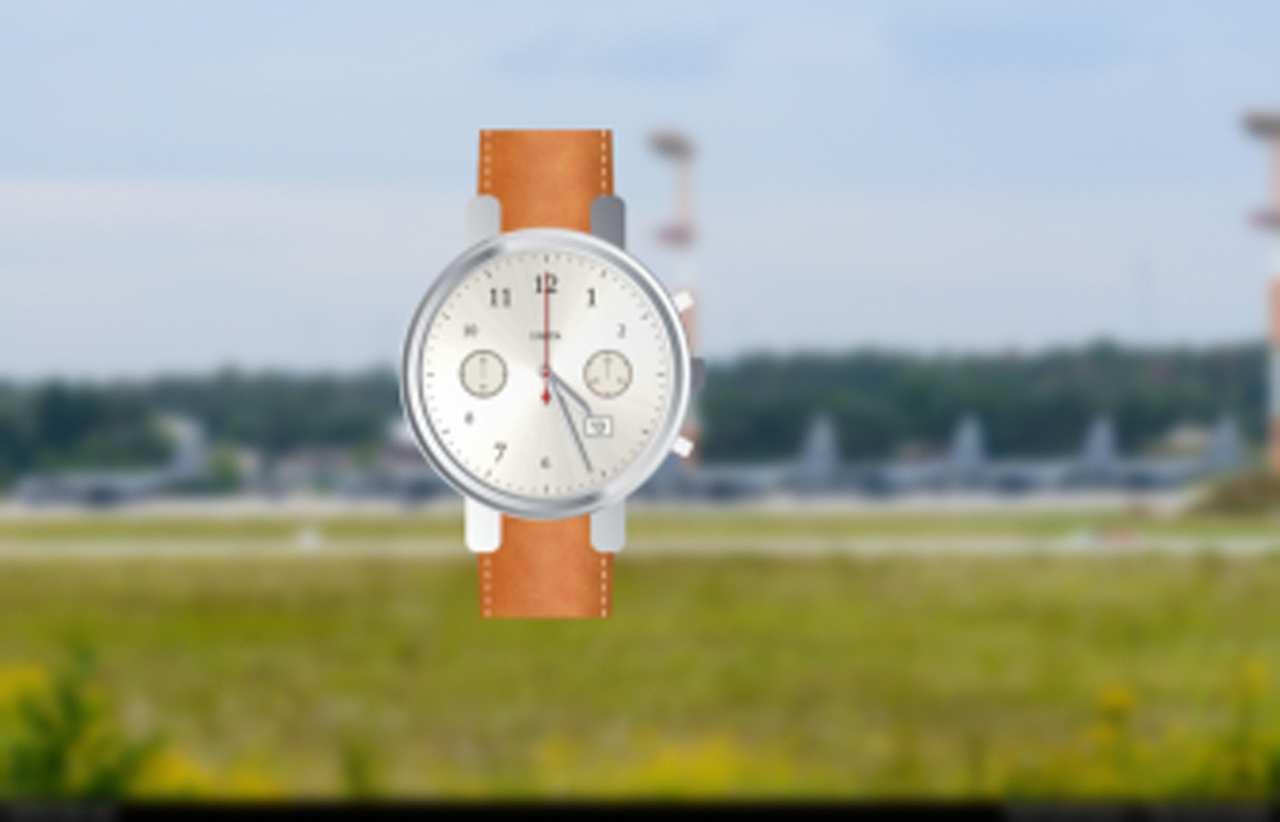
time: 4:26
